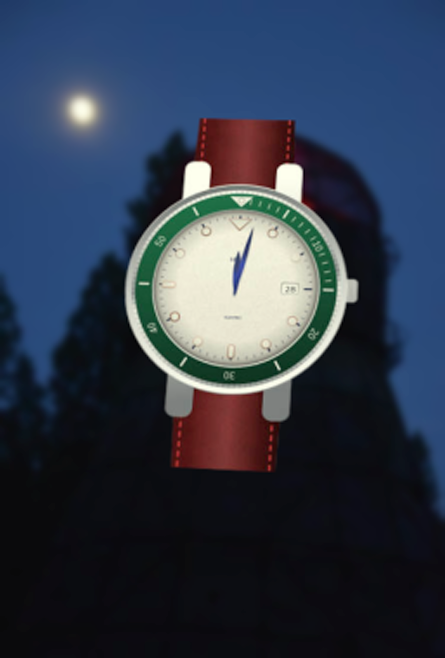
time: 12:02
